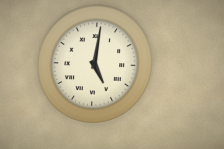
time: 5:01
